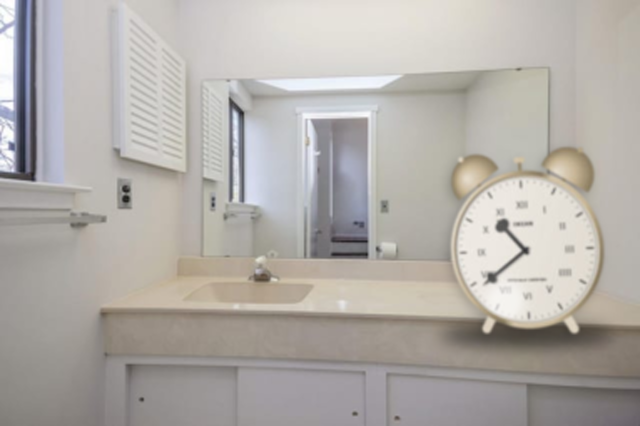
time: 10:39
